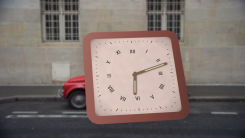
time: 6:12
